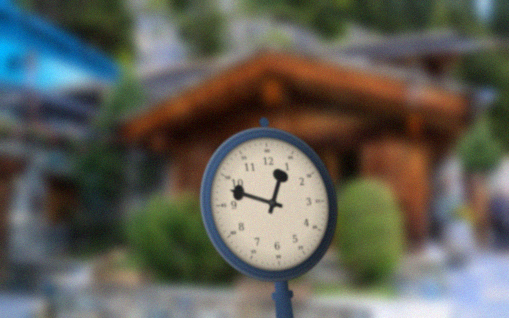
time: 12:48
